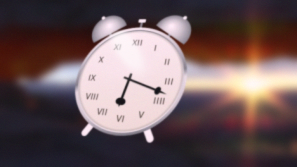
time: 6:18
